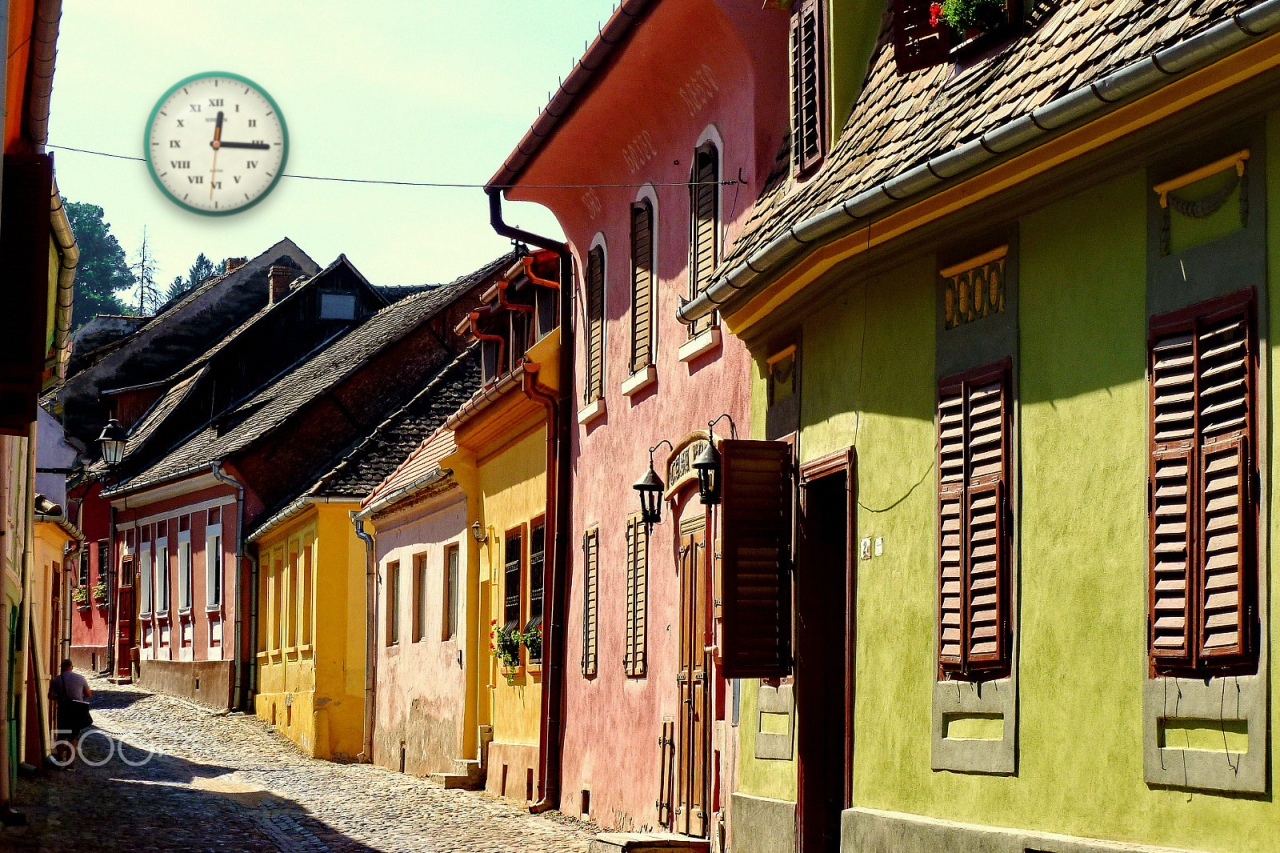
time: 12:15:31
